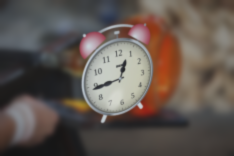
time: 12:44
